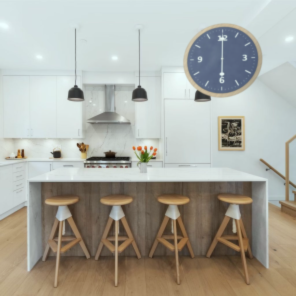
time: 6:00
